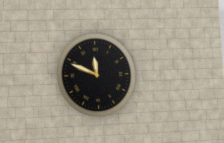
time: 11:49
